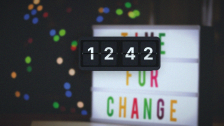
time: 12:42
